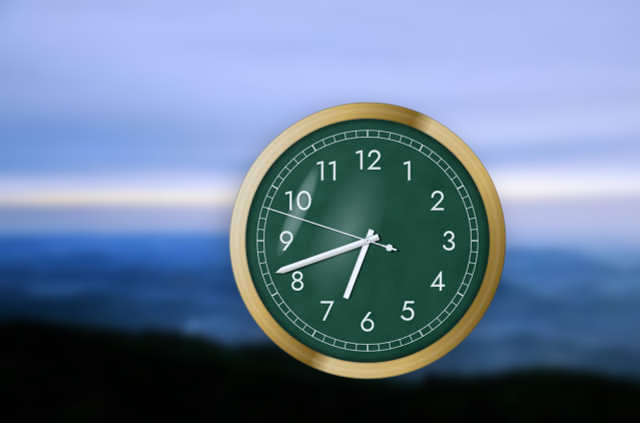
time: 6:41:48
